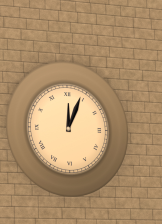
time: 12:04
